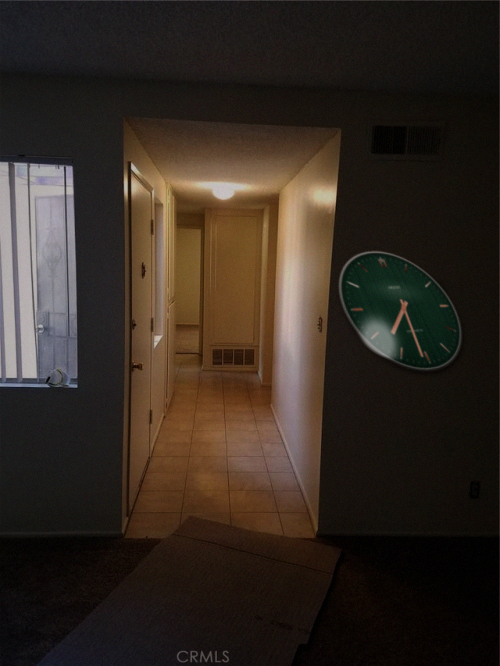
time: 7:31
